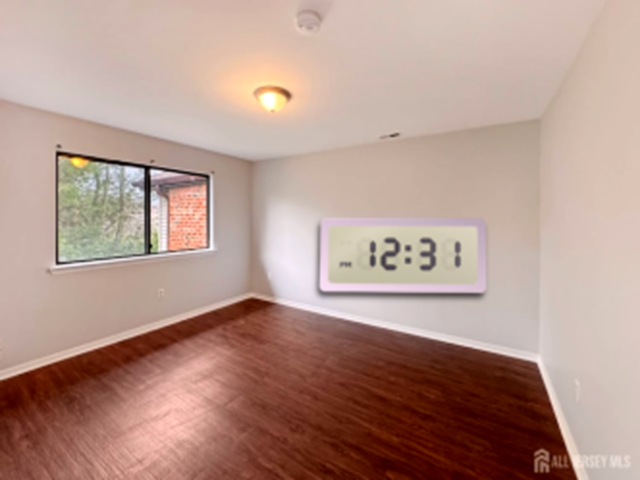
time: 12:31
